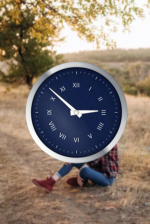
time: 2:52
